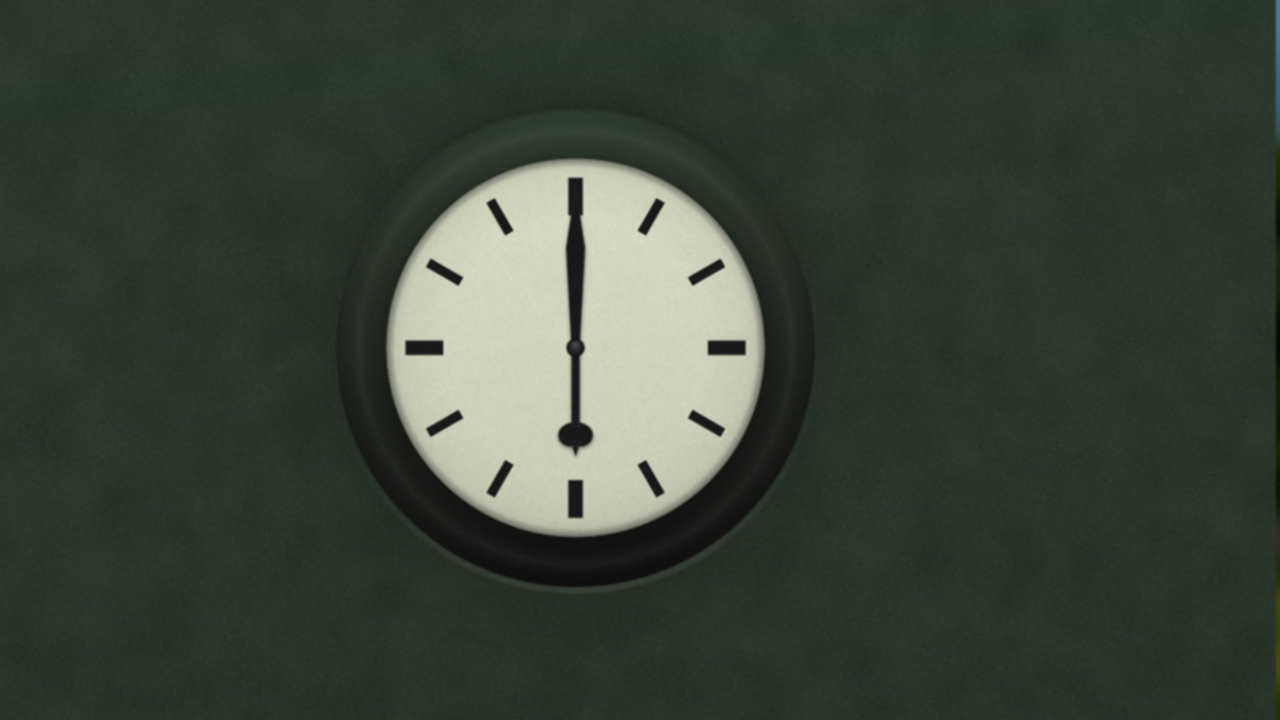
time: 6:00
